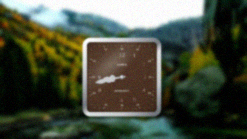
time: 8:43
